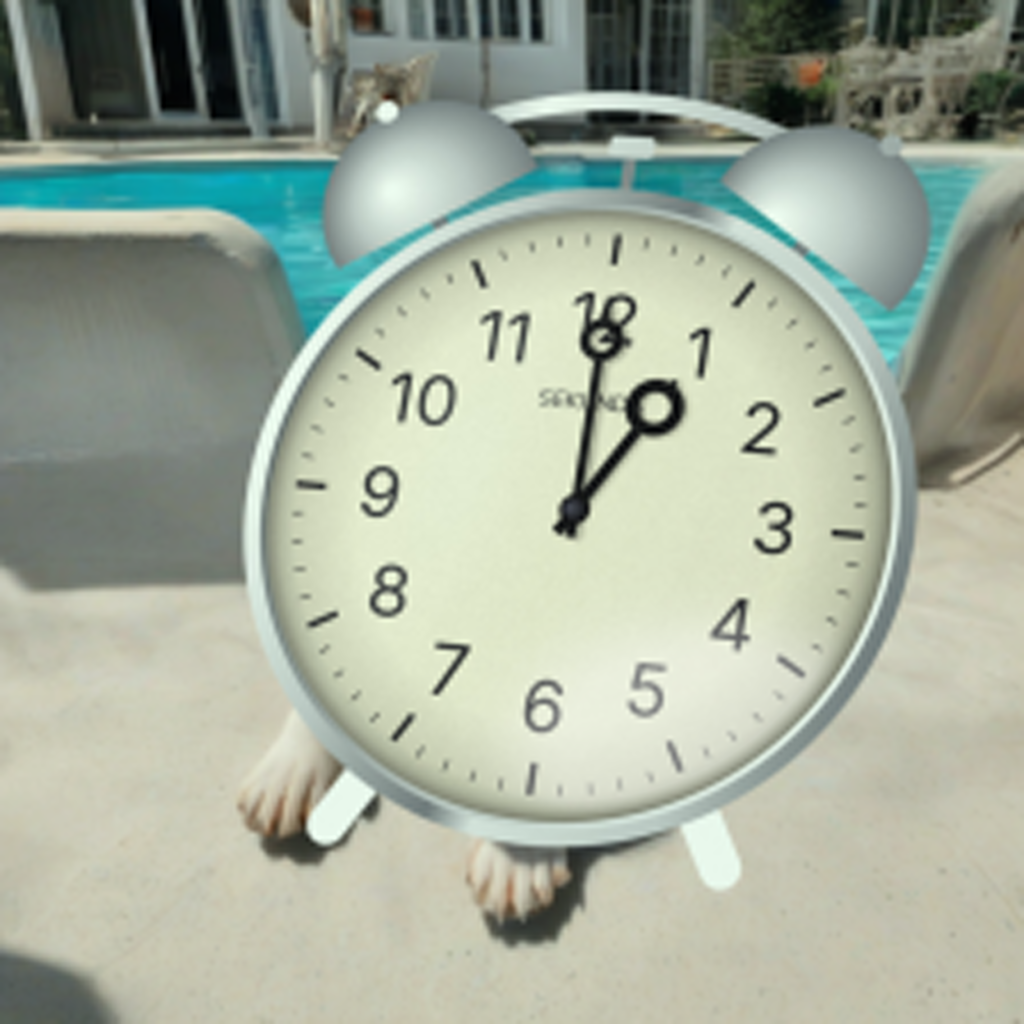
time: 1:00
